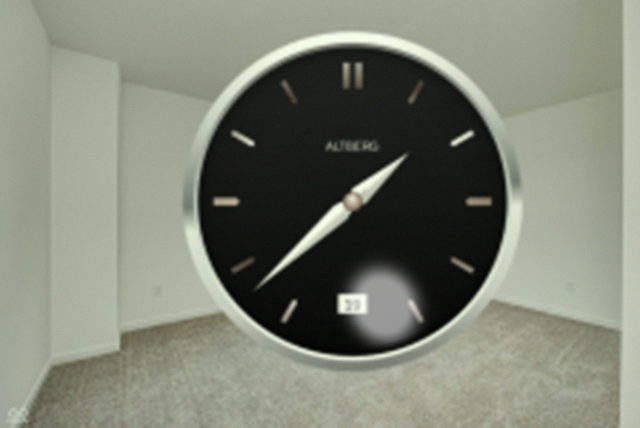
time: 1:38
